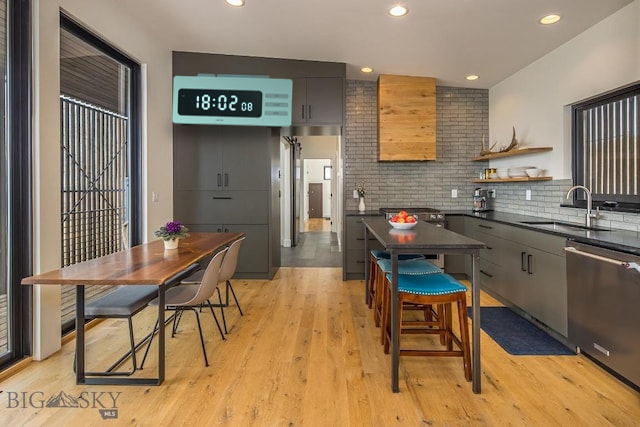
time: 18:02:08
